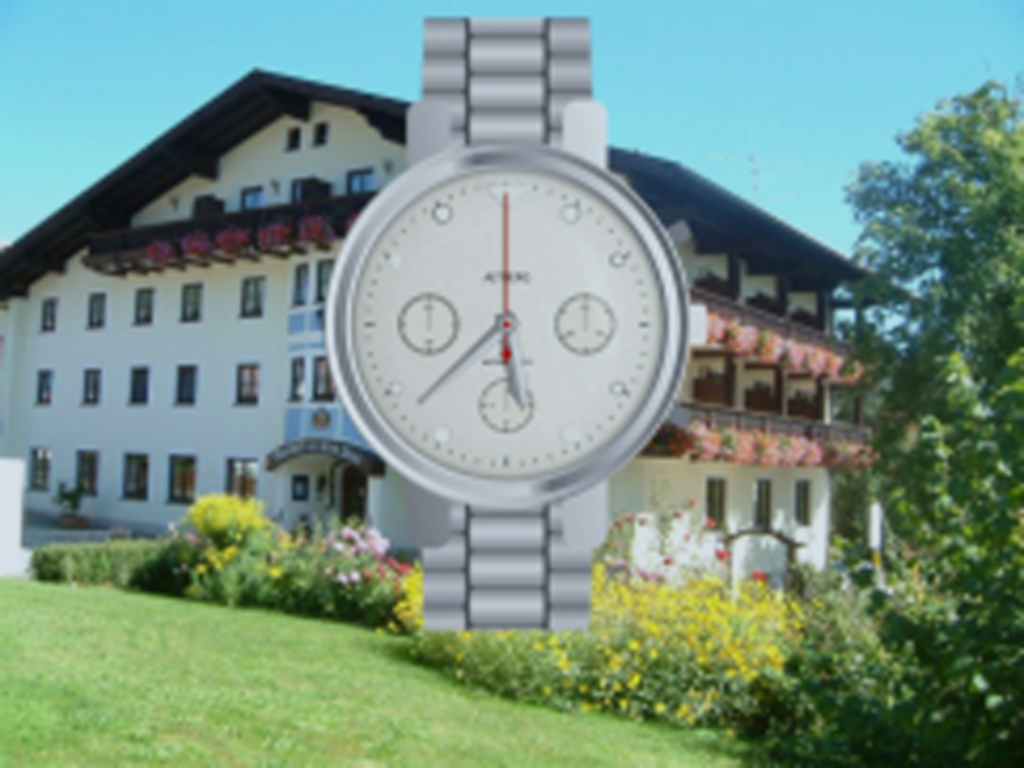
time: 5:38
